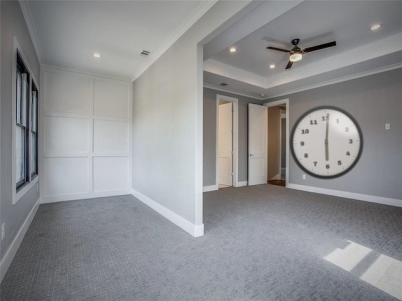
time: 6:01
